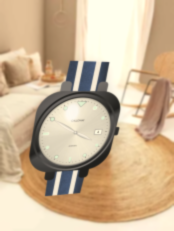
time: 3:50
